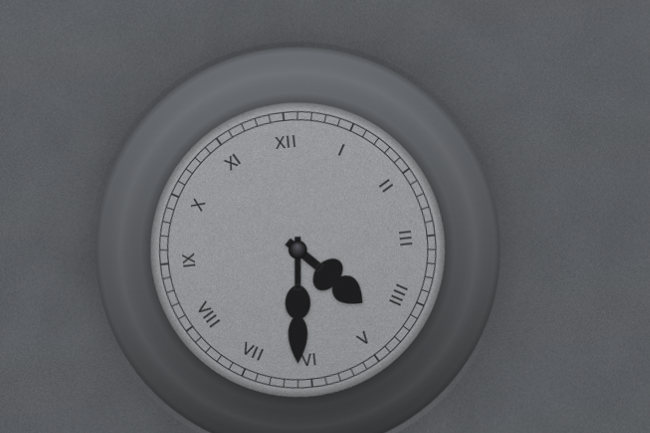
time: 4:31
